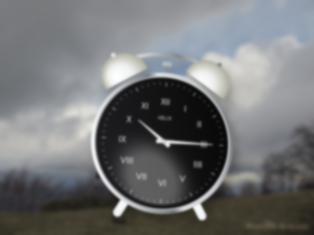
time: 10:15
